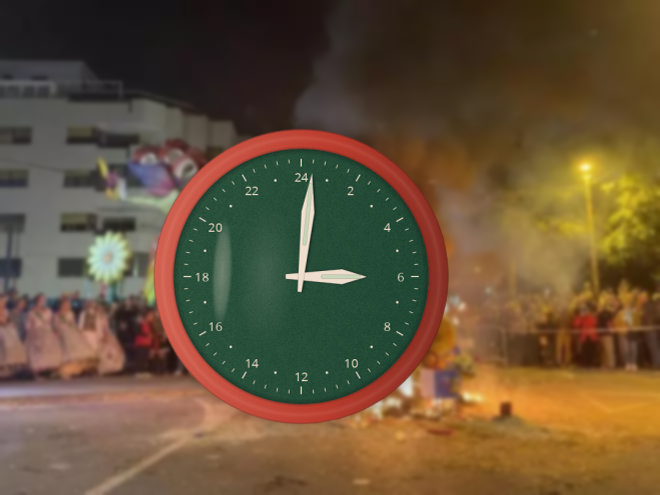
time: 6:01
